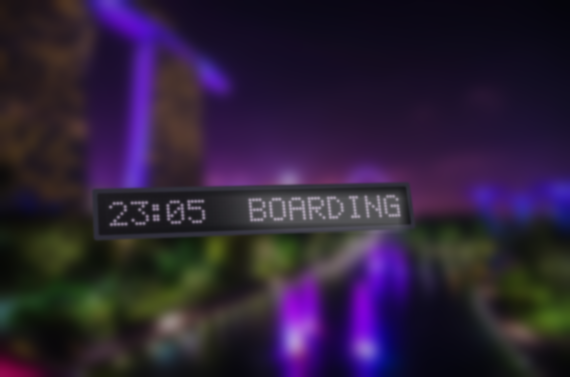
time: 23:05
